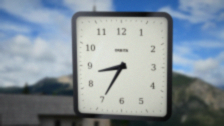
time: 8:35
